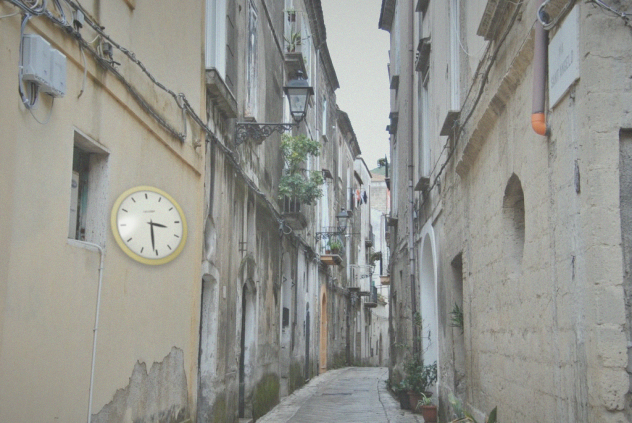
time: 3:31
